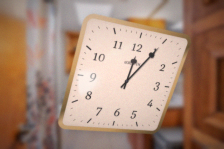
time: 12:05
